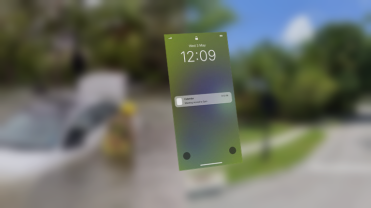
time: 12:09
